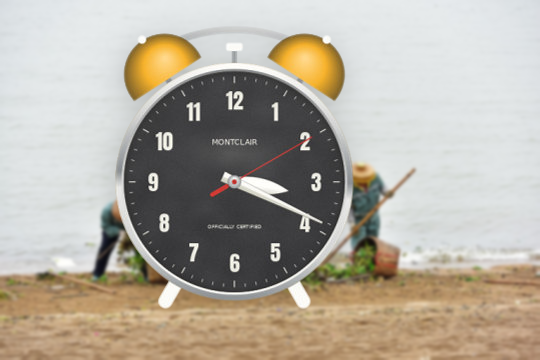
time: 3:19:10
